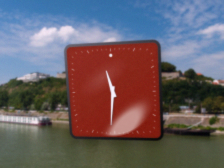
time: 11:31
